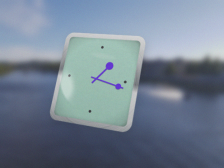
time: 1:17
